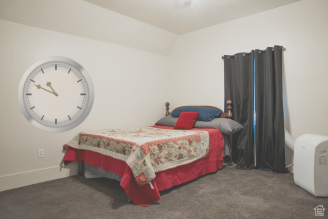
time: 10:49
